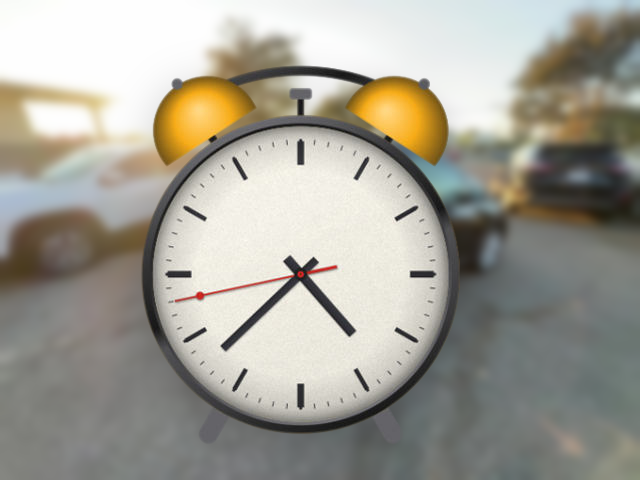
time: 4:37:43
